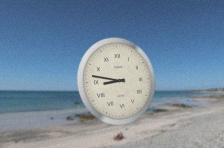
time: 8:47
